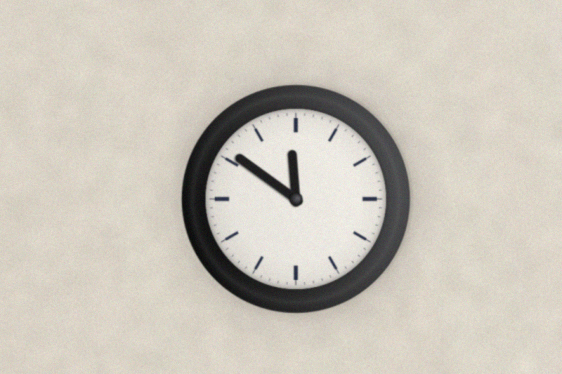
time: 11:51
